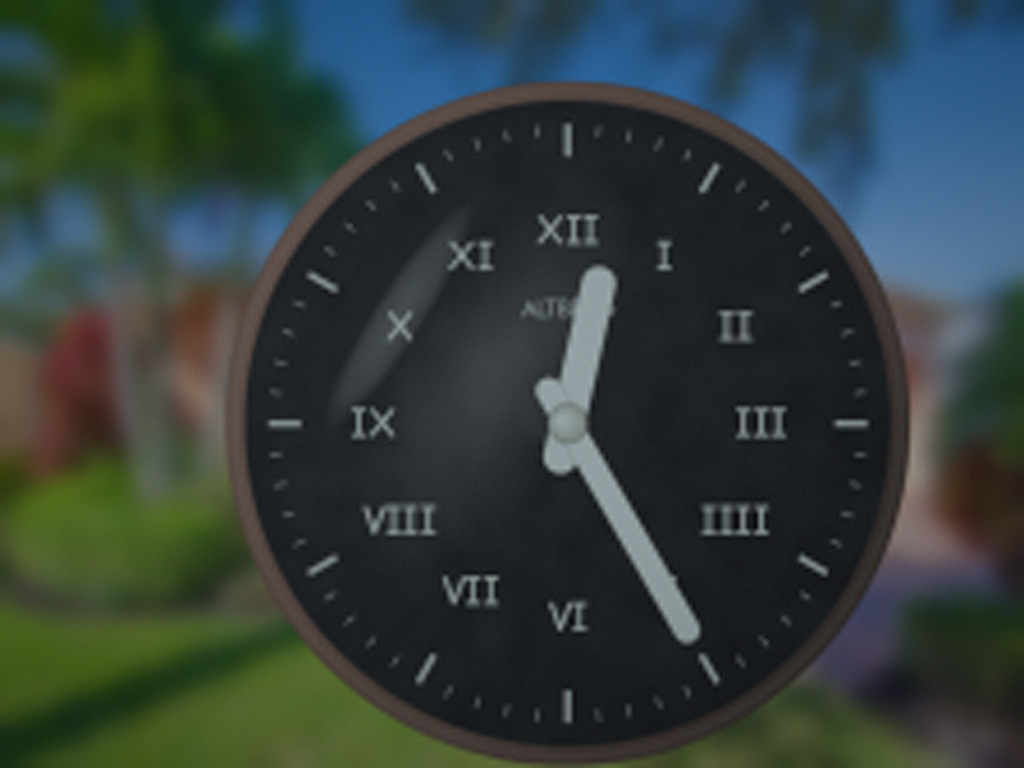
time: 12:25
